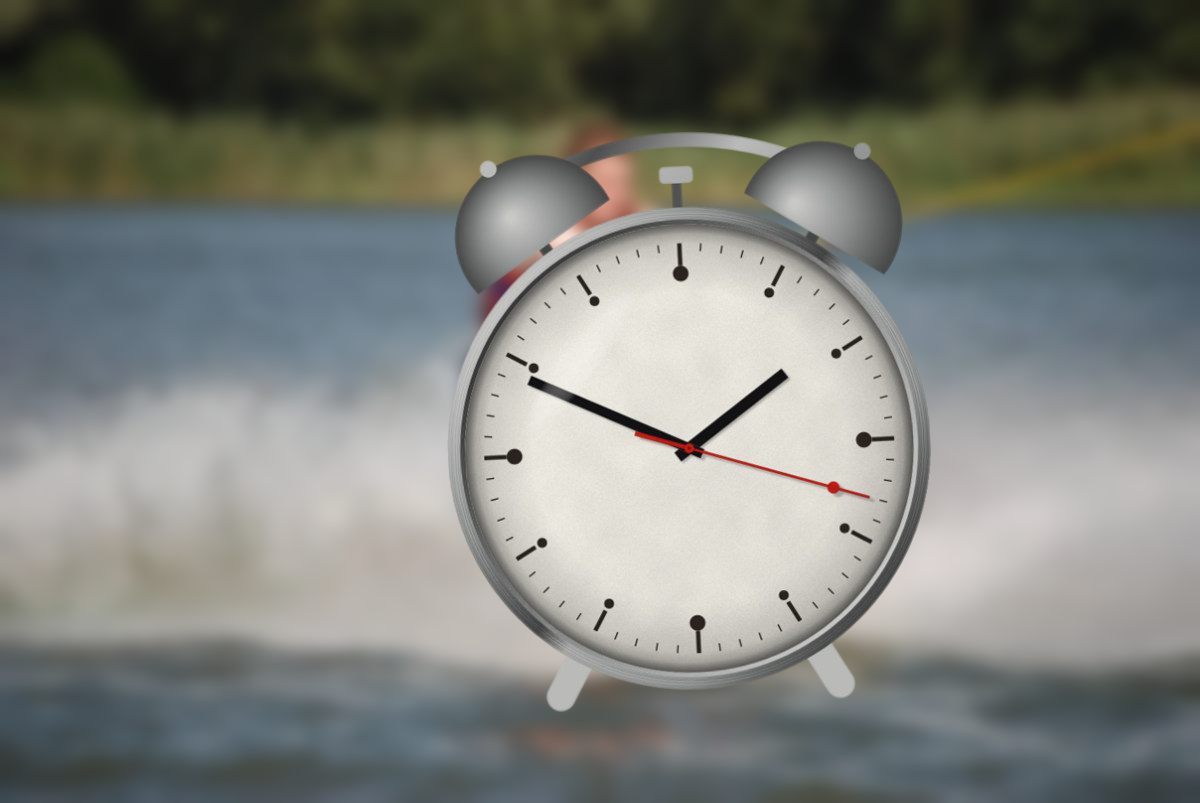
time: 1:49:18
